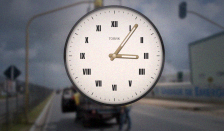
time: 3:06
